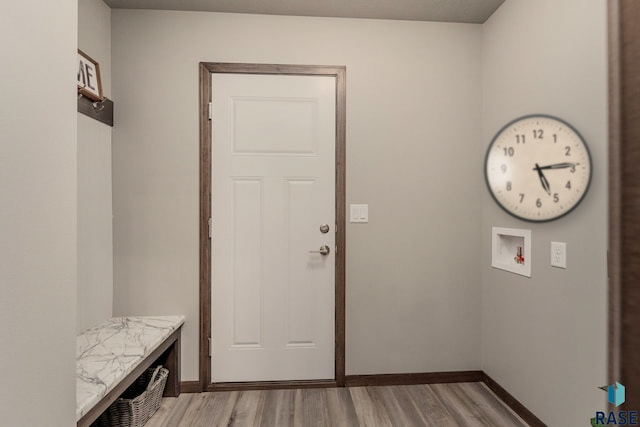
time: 5:14
